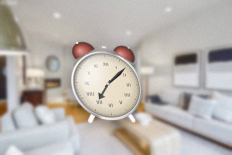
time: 7:08
